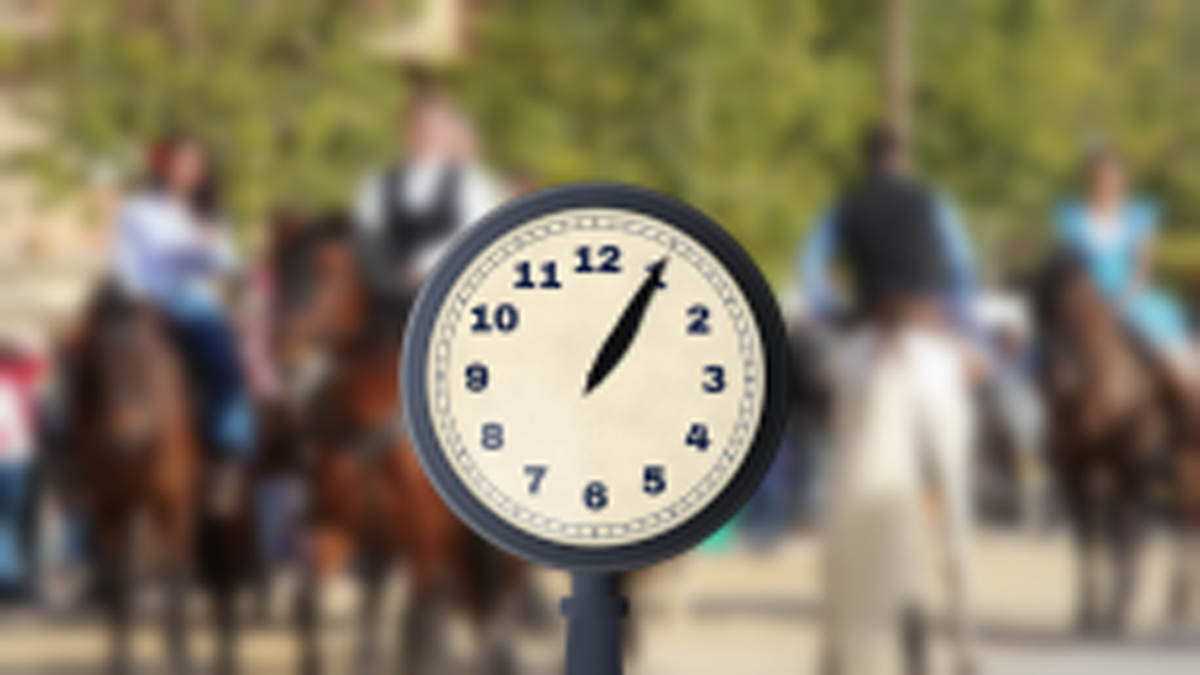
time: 1:05
